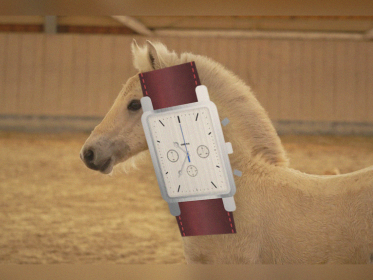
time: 10:36
